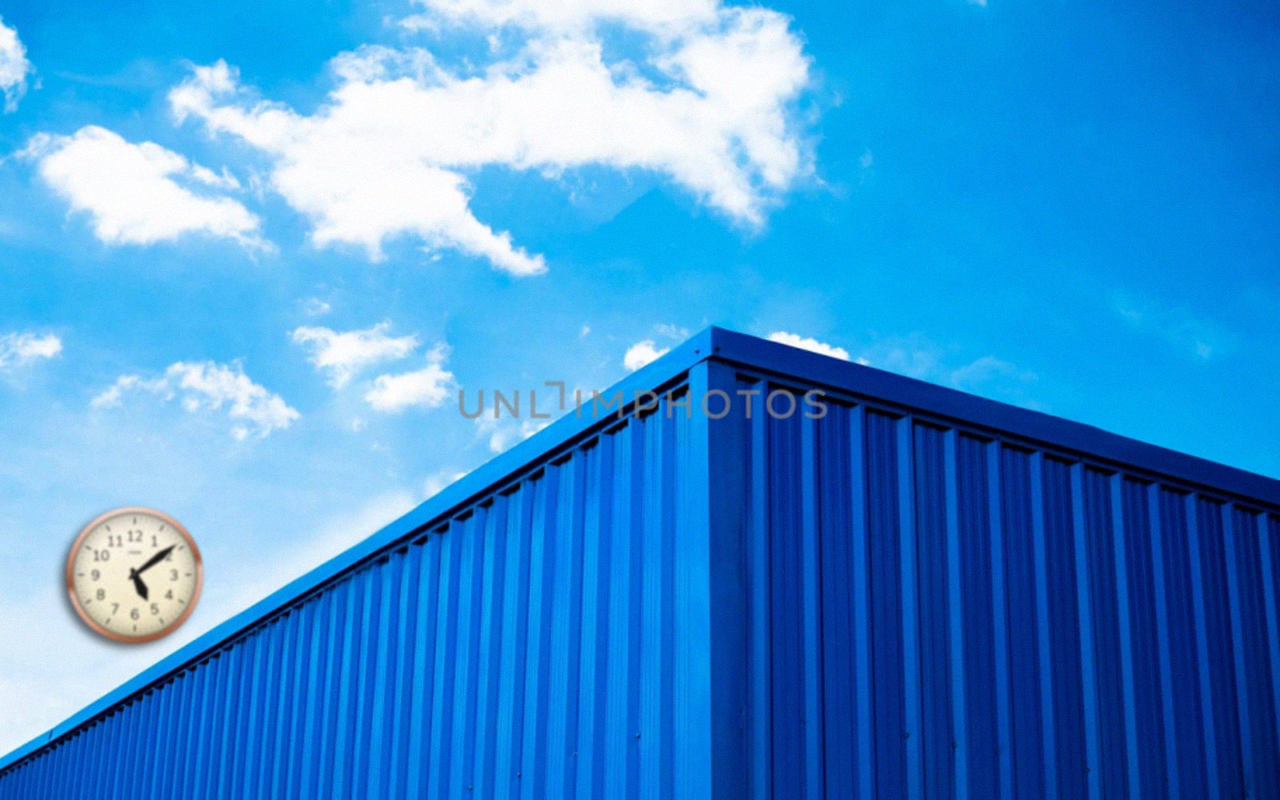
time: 5:09
